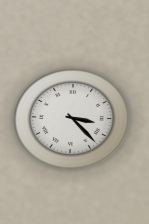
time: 3:23
